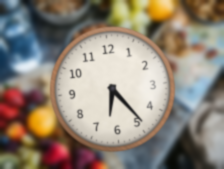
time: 6:24
